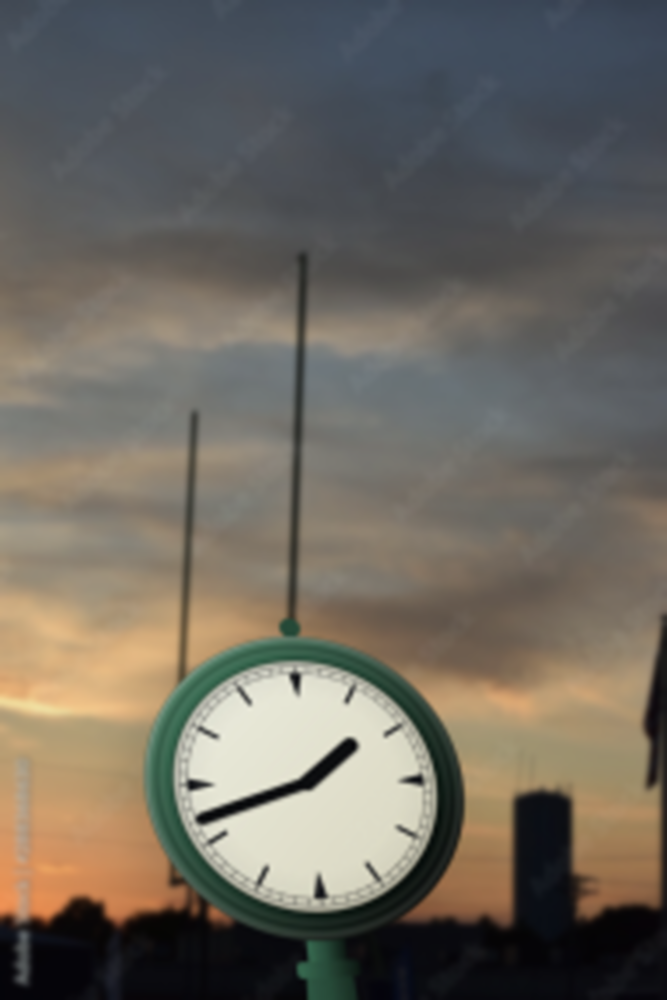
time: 1:42
